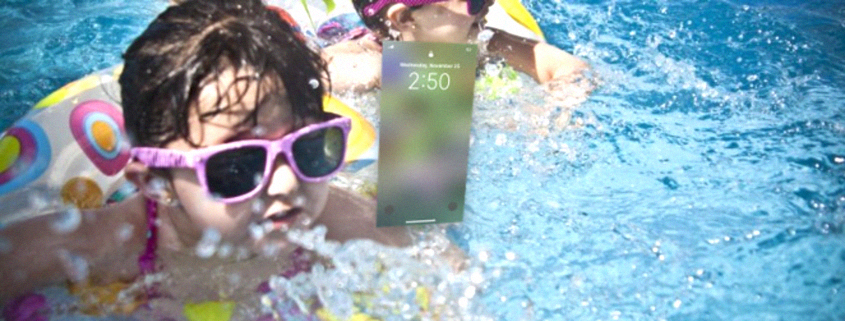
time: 2:50
